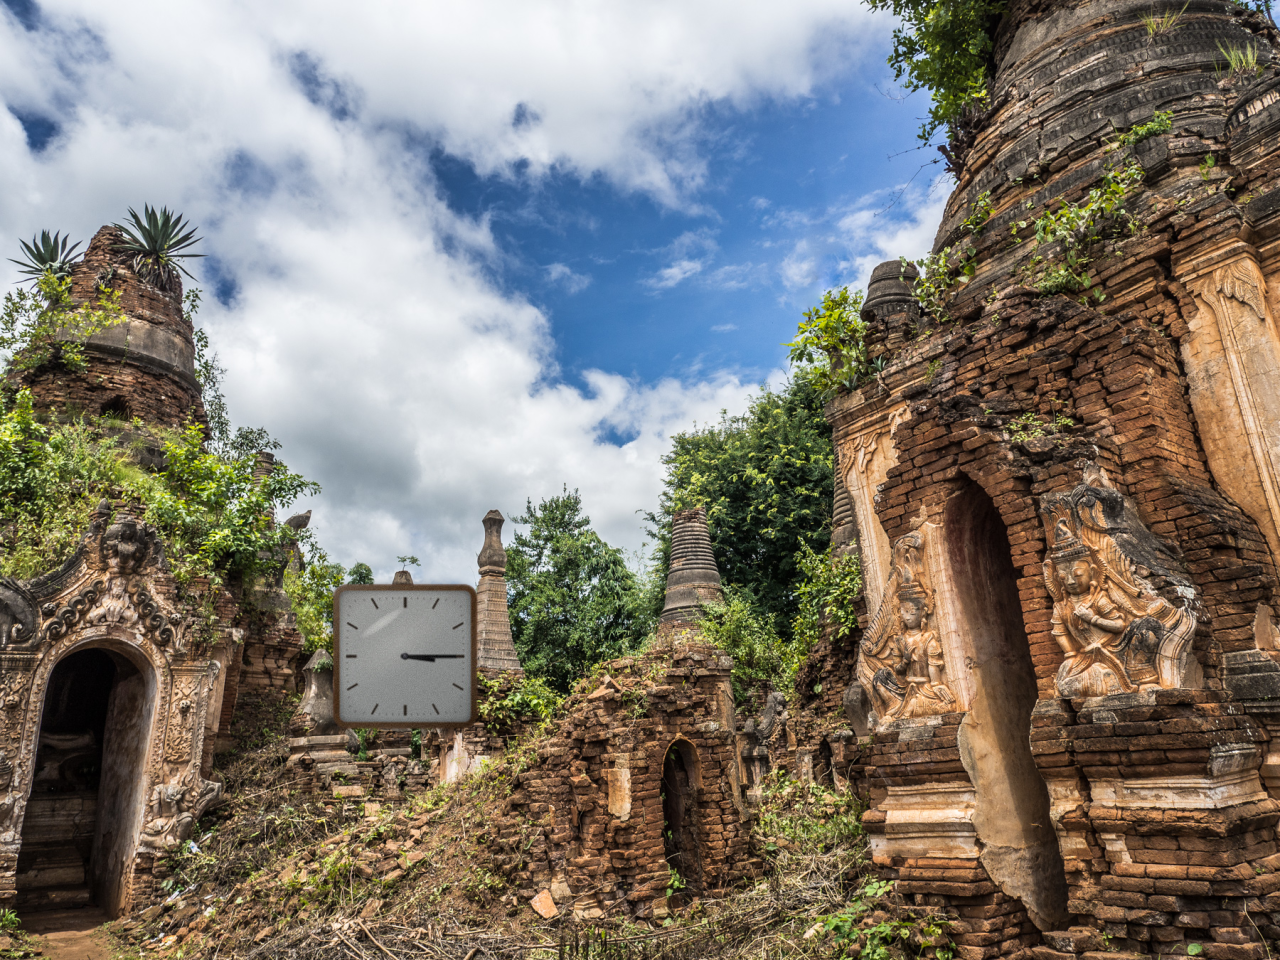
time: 3:15
